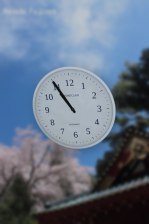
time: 10:55
